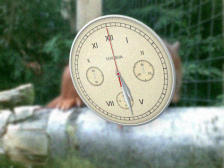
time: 5:29
